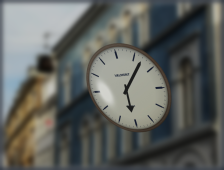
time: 6:07
